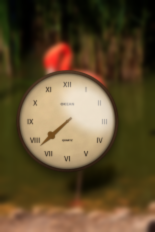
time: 7:38
